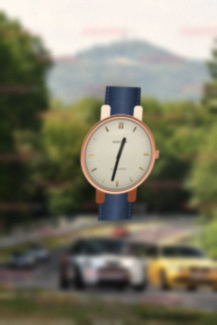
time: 12:32
